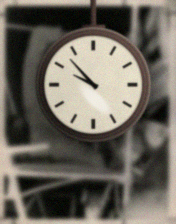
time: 9:53
